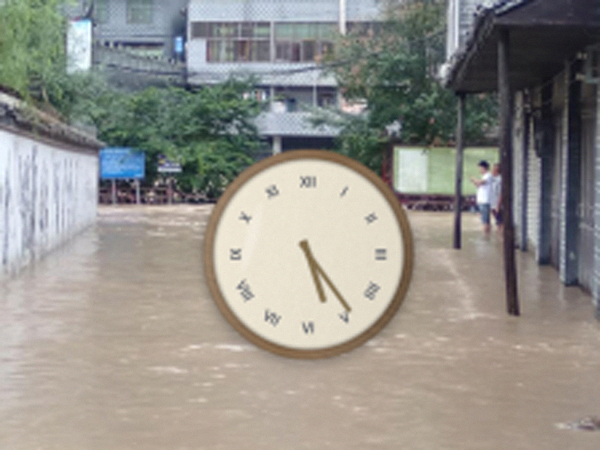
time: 5:24
